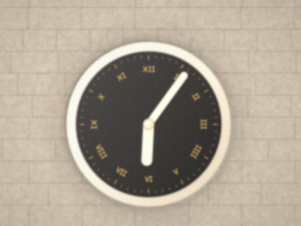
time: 6:06
